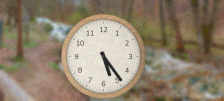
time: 5:24
